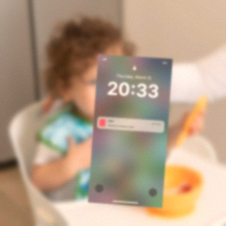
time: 20:33
